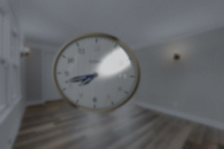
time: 7:42
